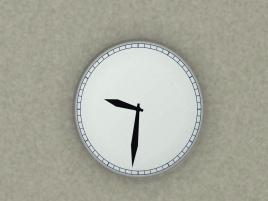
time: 9:31
